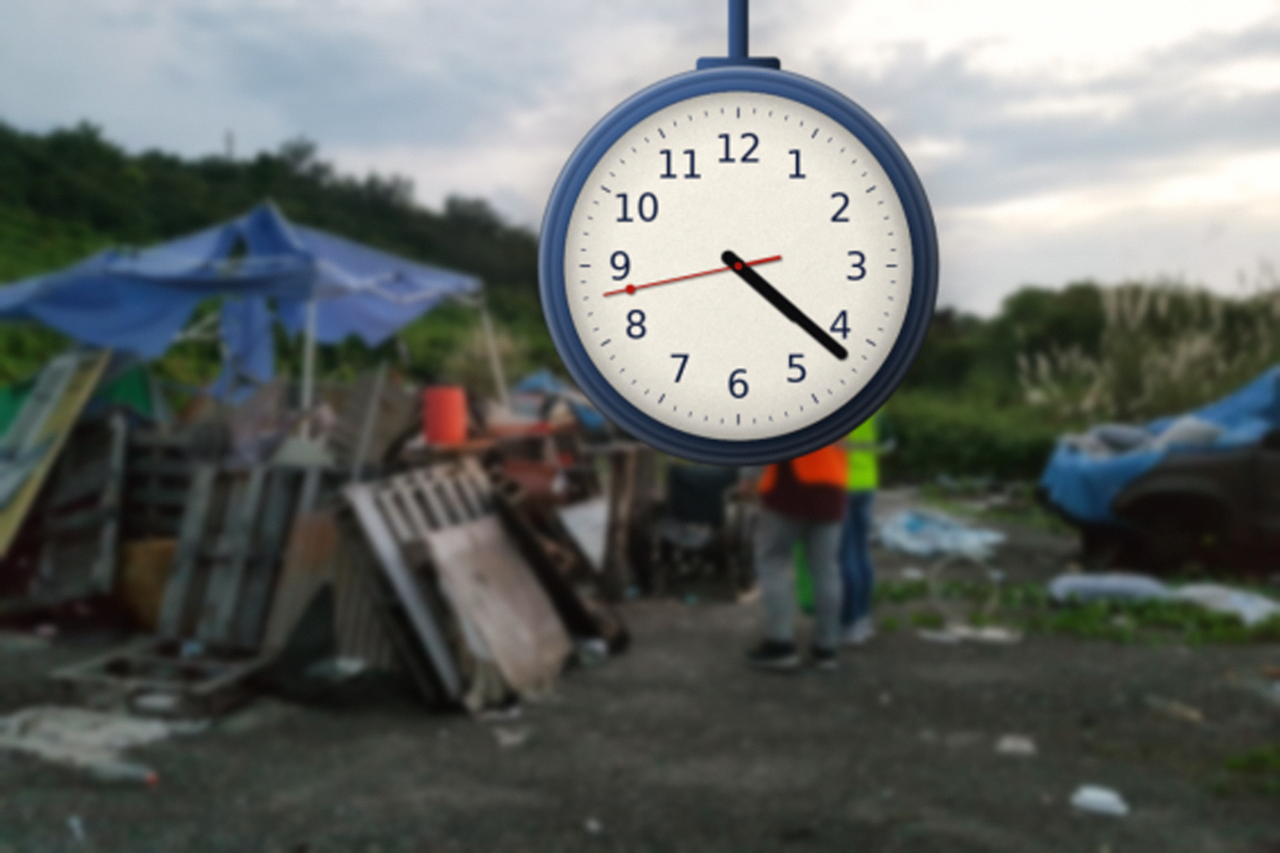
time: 4:21:43
